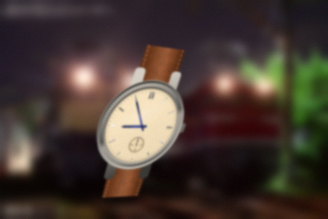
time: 8:55
